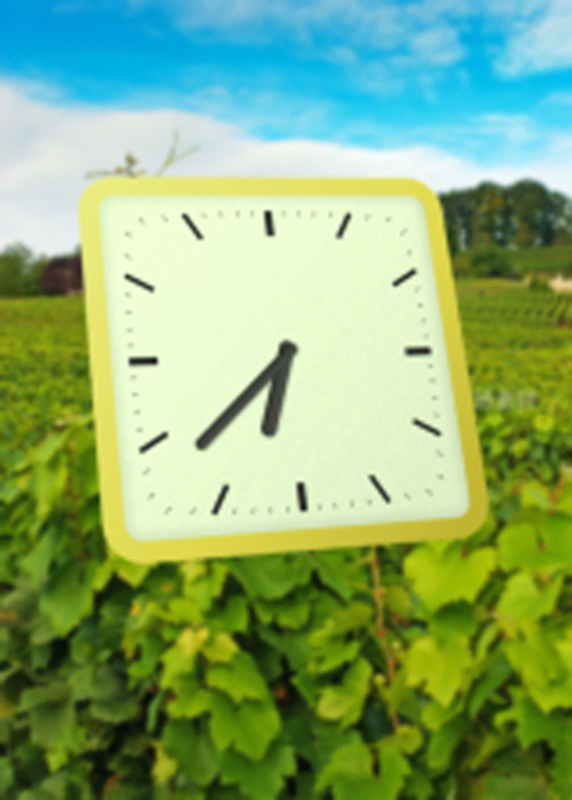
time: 6:38
